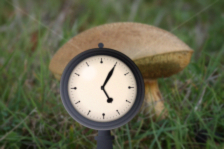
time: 5:05
